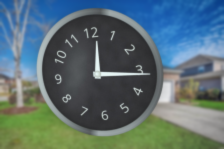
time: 12:16
